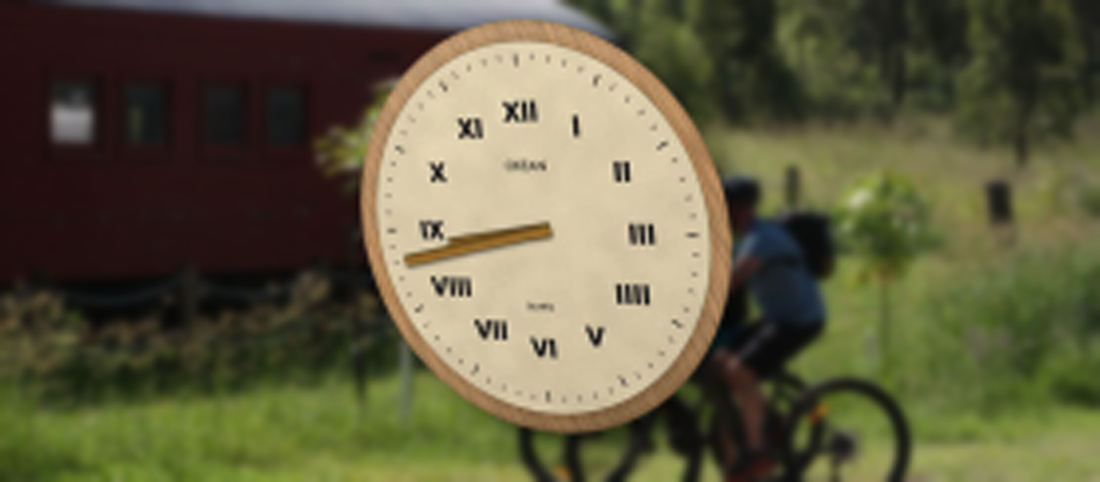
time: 8:43
